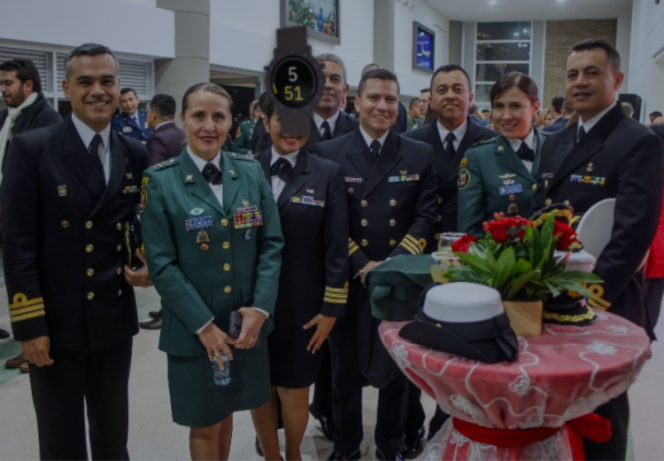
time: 5:51
